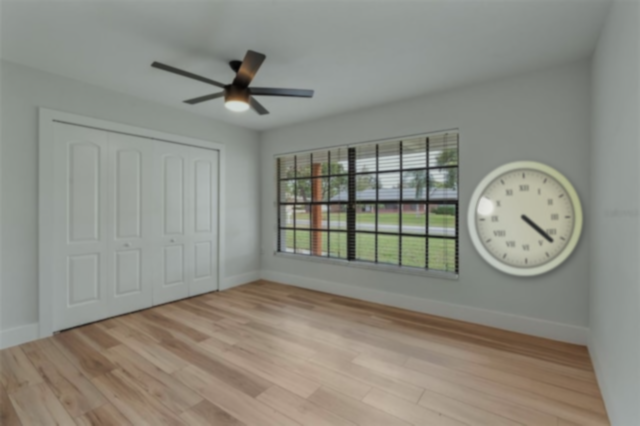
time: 4:22
